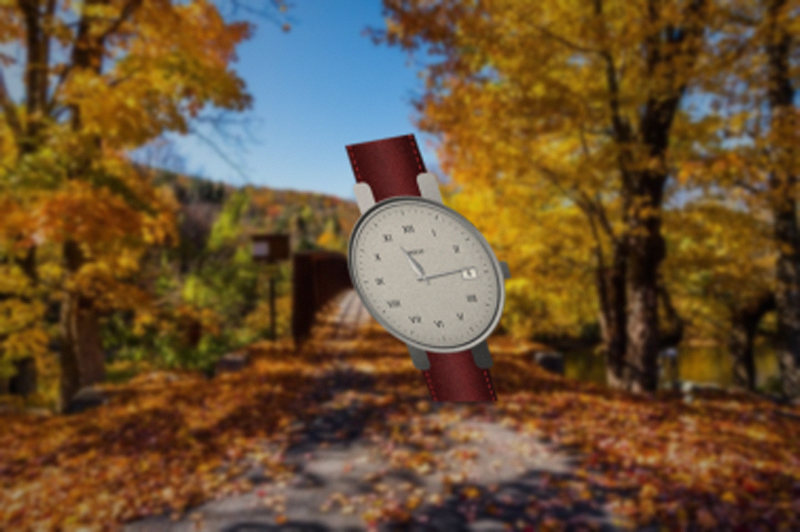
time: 11:14
